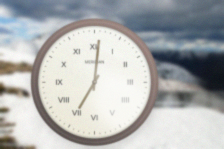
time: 7:01
